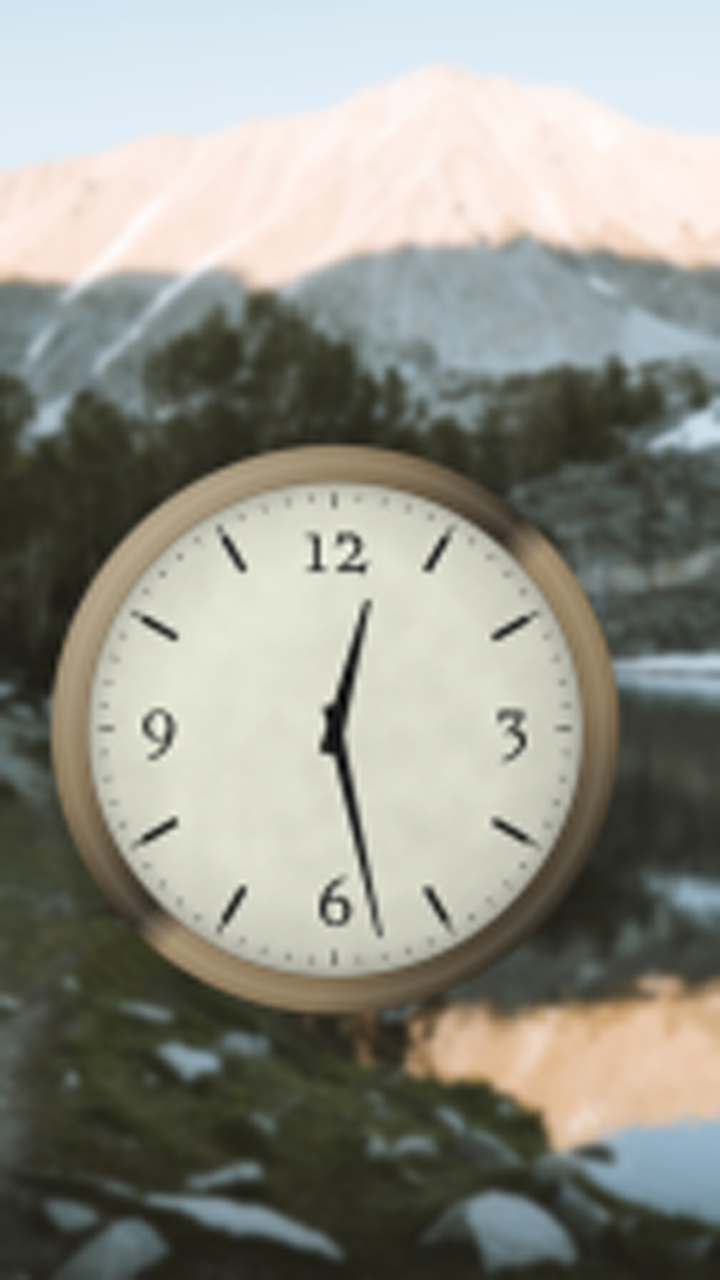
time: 12:28
